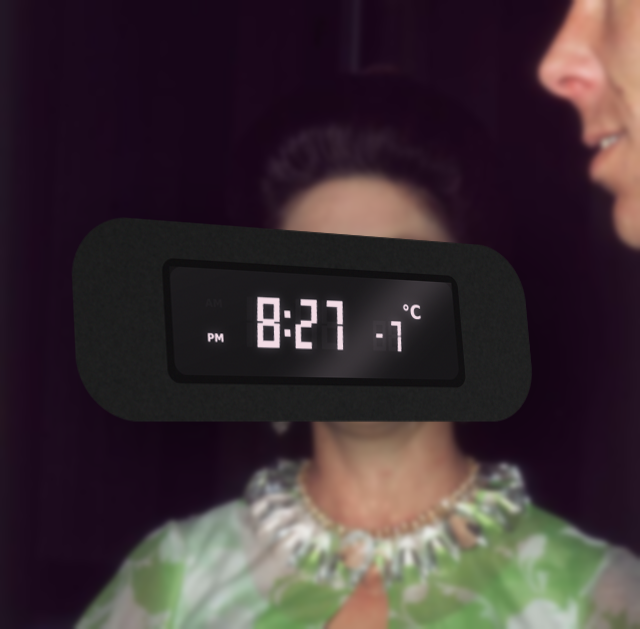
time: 8:27
